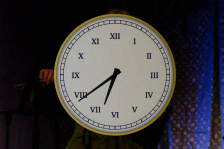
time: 6:39
